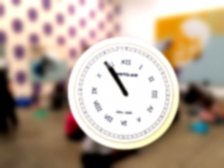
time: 10:54
